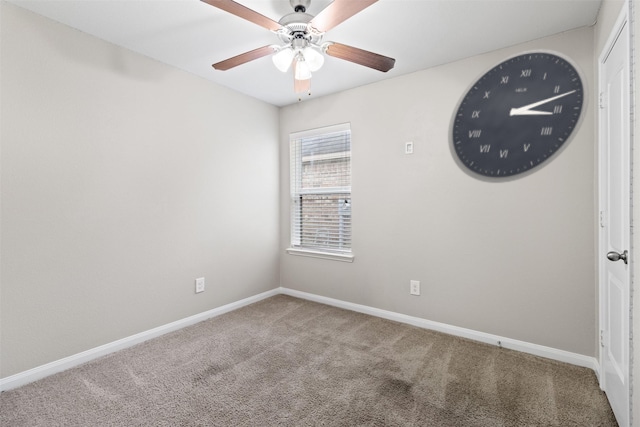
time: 3:12
